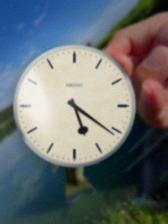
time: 5:21
